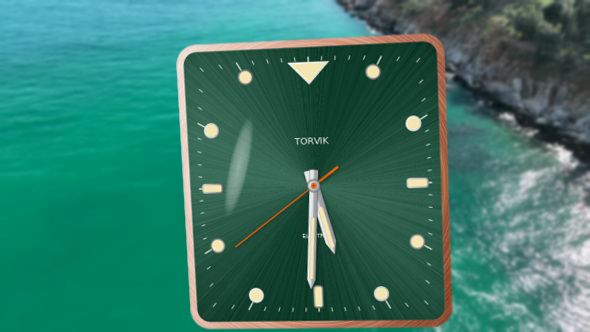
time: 5:30:39
